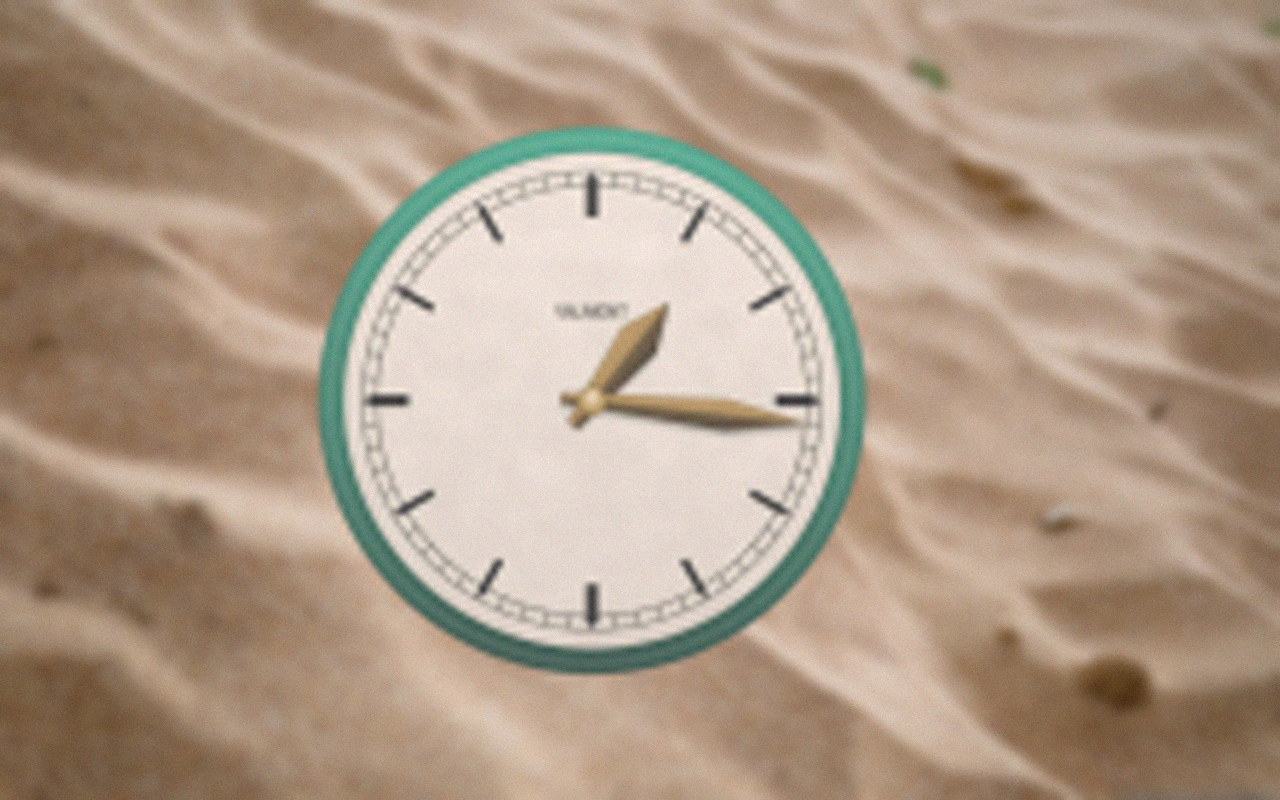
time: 1:16
